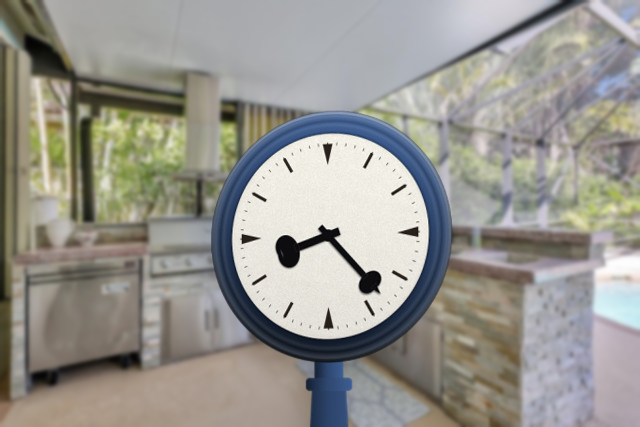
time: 8:23
